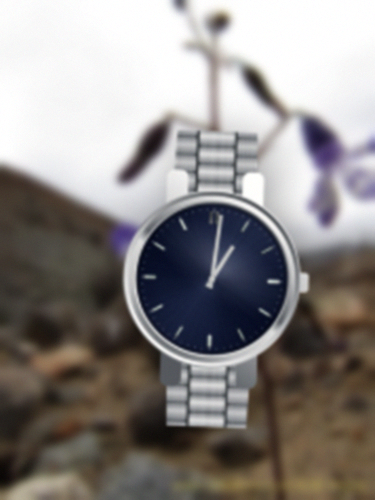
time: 1:01
